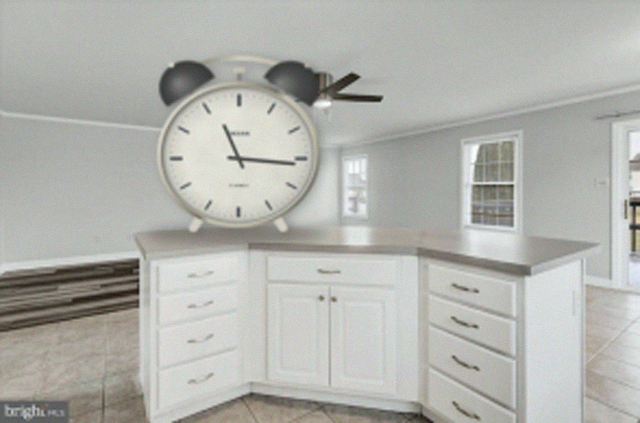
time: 11:16
